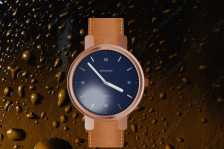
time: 3:53
